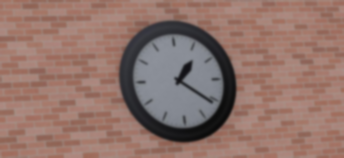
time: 1:21
